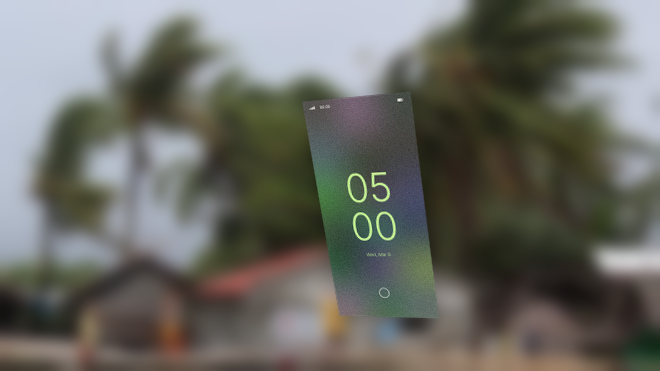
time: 5:00
